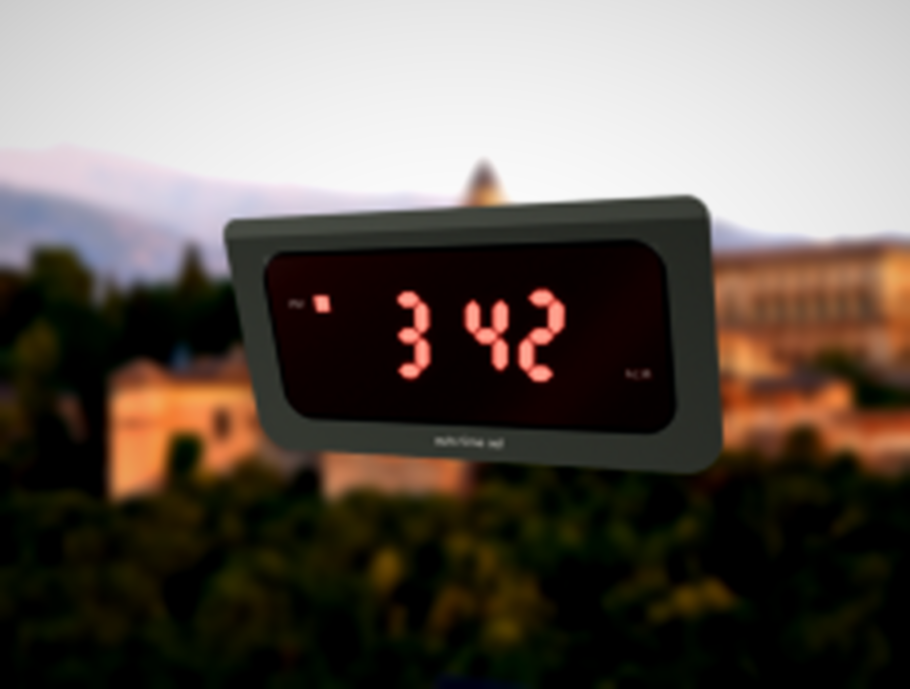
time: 3:42
